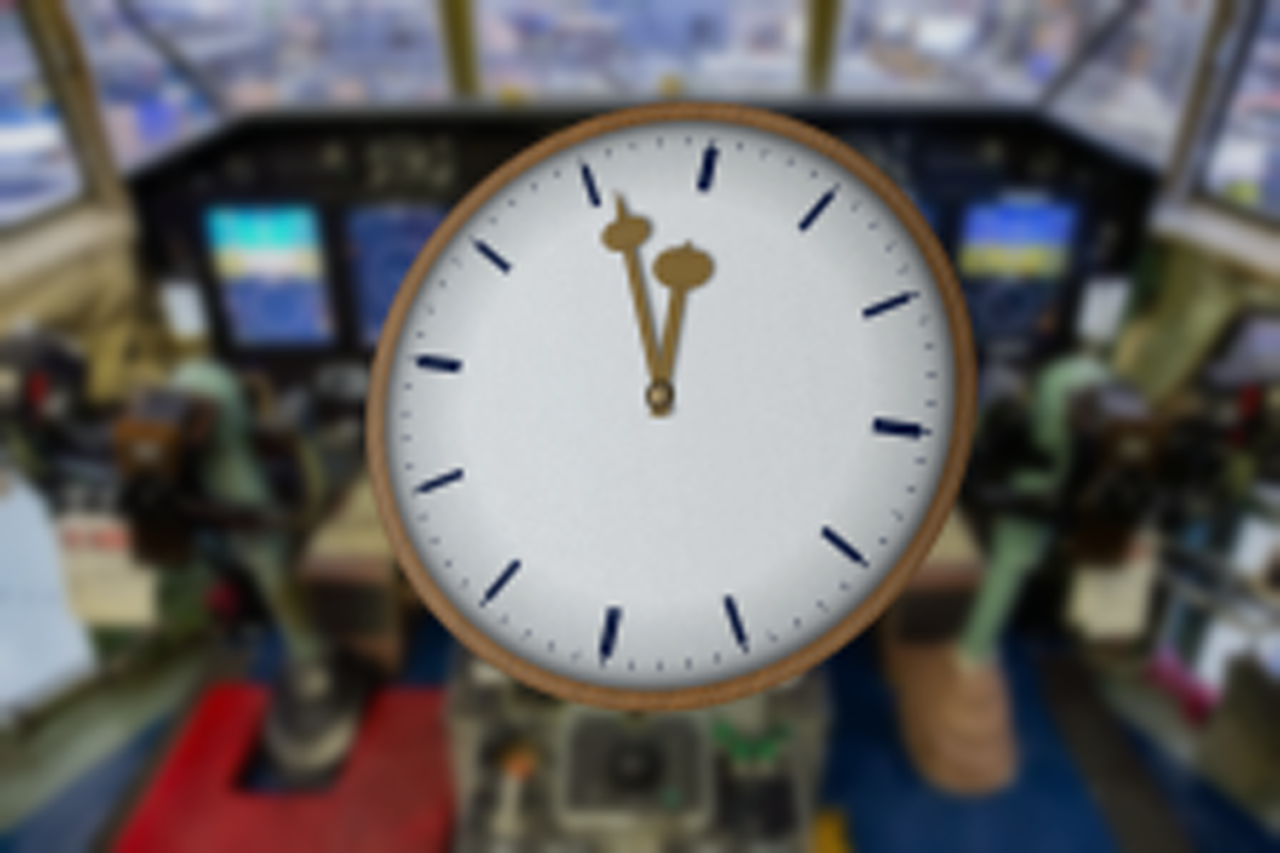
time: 11:56
